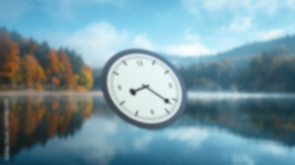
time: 8:22
